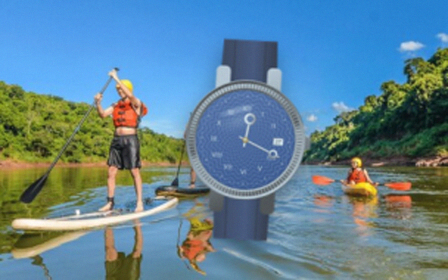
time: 12:19
